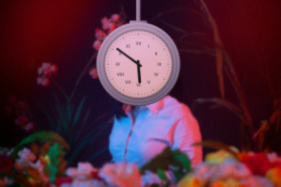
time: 5:51
